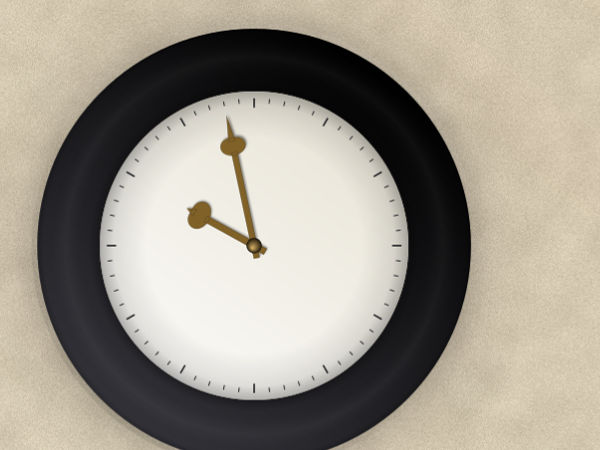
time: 9:58
